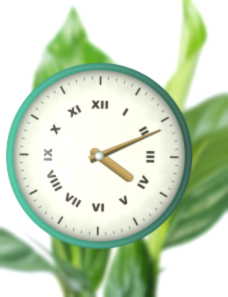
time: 4:11
